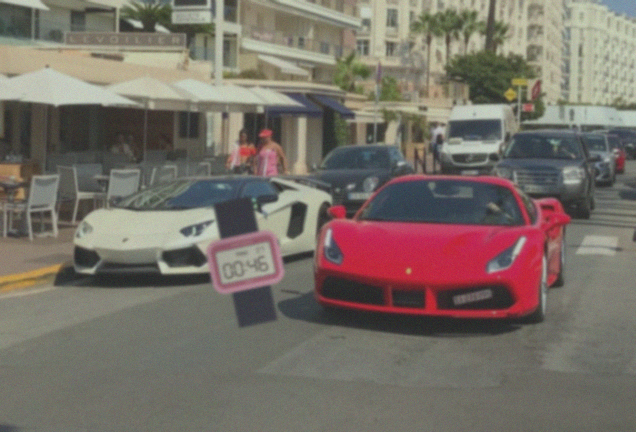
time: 0:46
